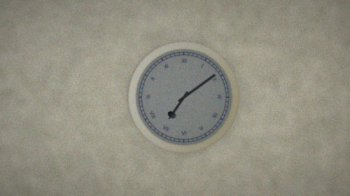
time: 7:09
